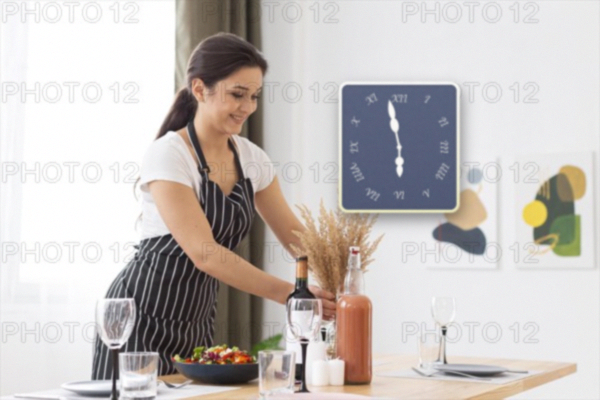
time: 5:58
